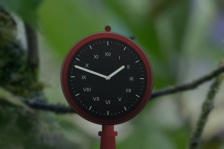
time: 1:48
